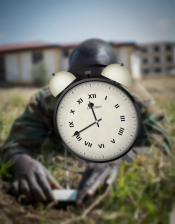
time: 11:41
